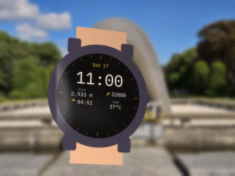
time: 11:00
